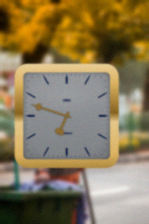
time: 6:48
